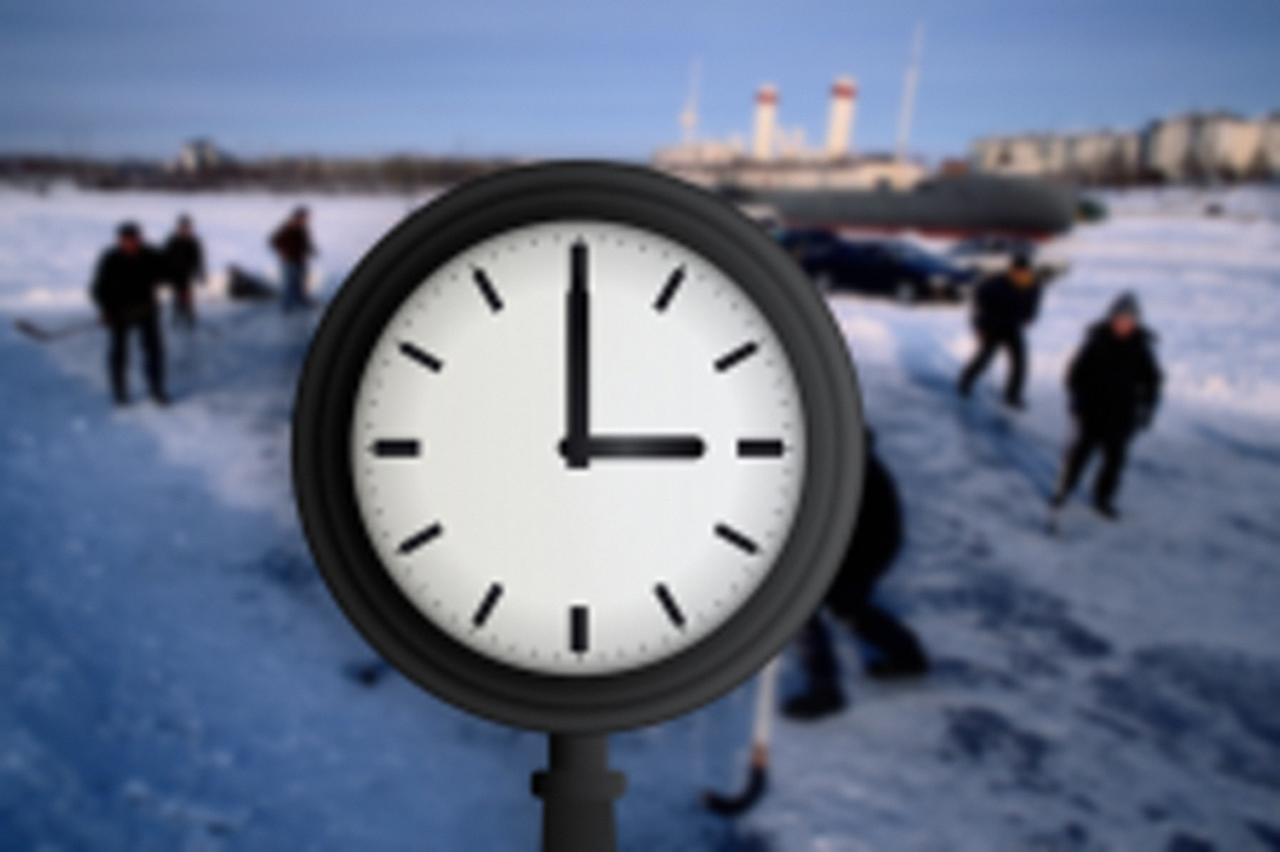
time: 3:00
